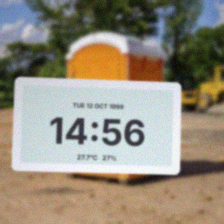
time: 14:56
